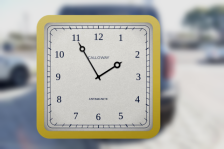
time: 1:55
